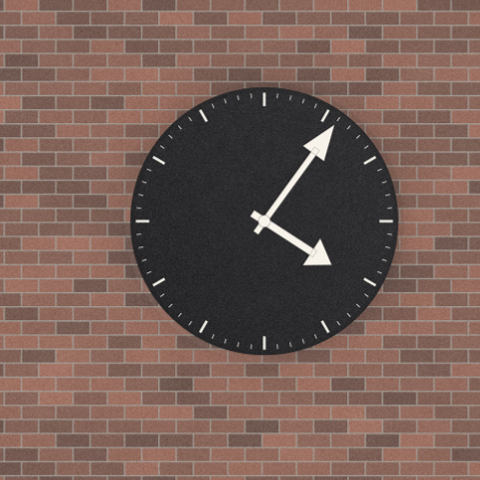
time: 4:06
